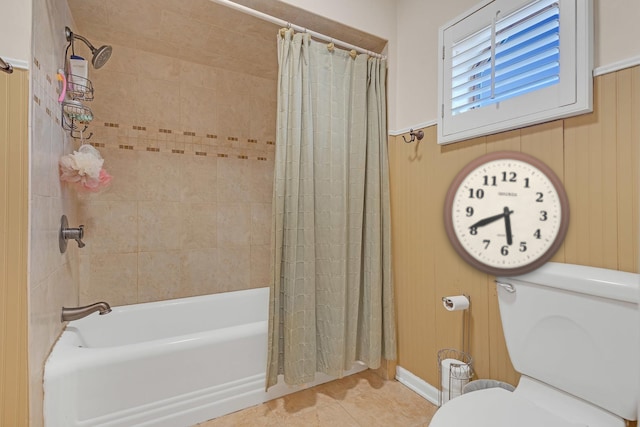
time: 5:41
